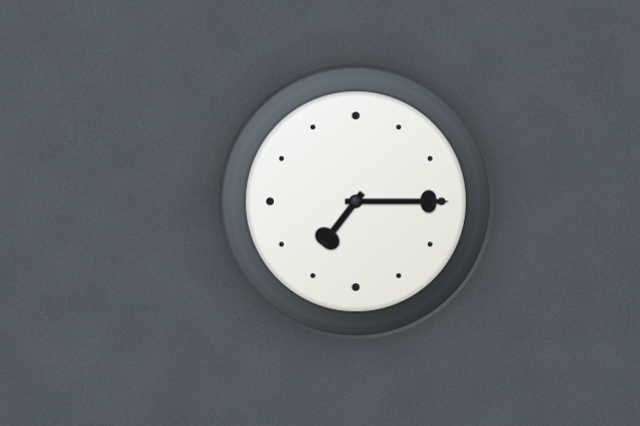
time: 7:15
